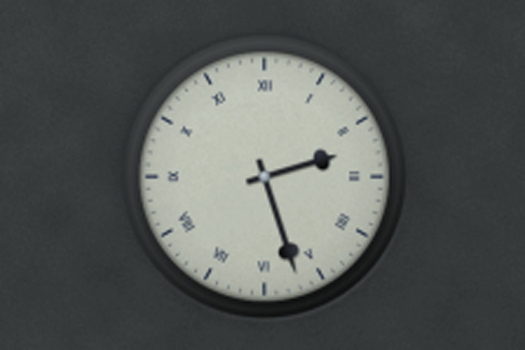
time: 2:27
